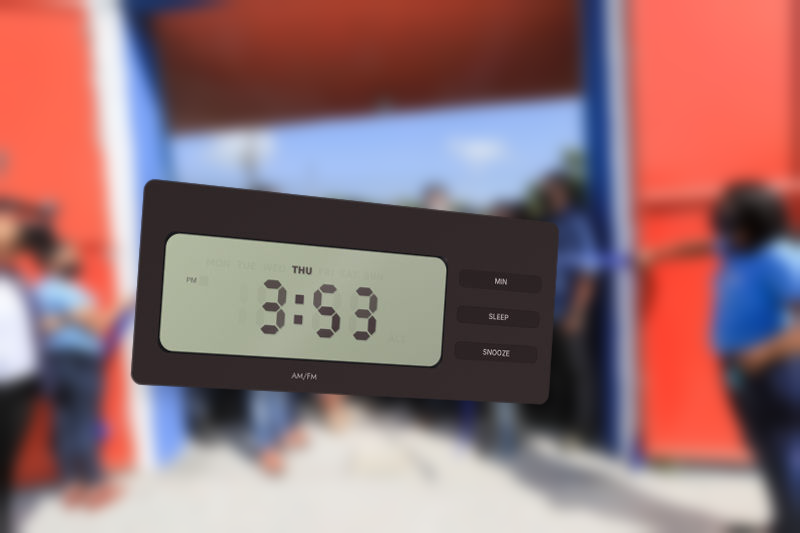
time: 3:53
